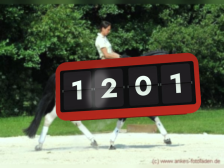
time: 12:01
